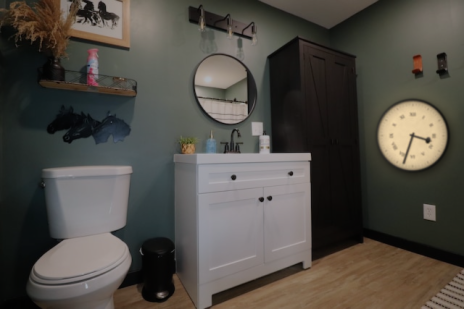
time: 3:33
